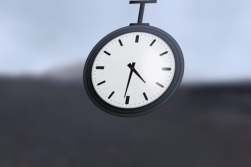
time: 4:31
